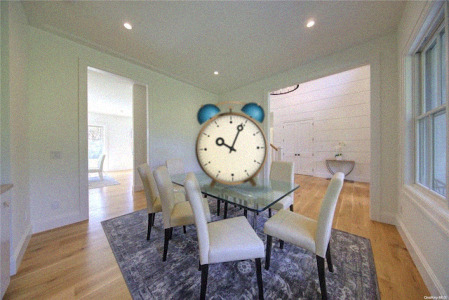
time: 10:04
